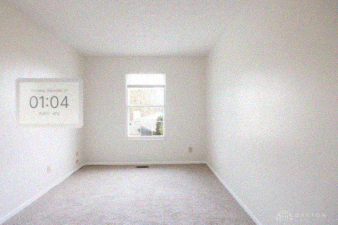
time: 1:04
